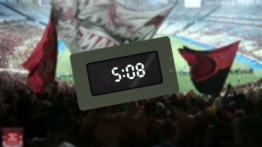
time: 5:08
